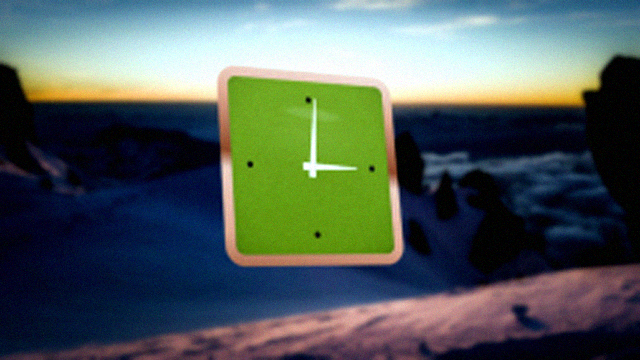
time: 3:01
